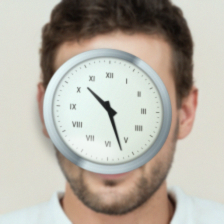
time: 10:27
